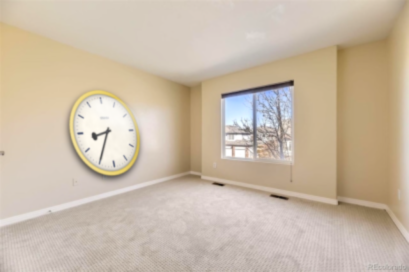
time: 8:35
